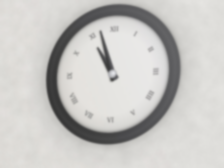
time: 10:57
